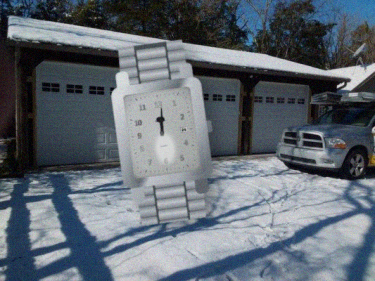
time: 12:01
